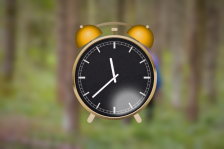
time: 11:38
